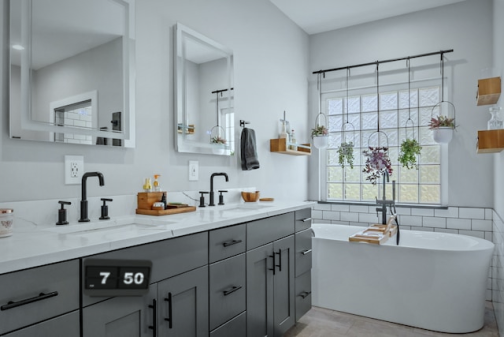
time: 7:50
